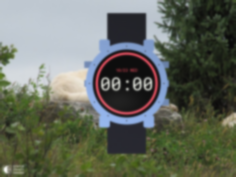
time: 0:00
